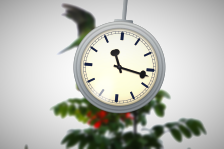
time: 11:17
